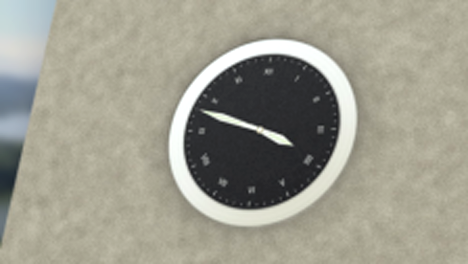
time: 3:48
